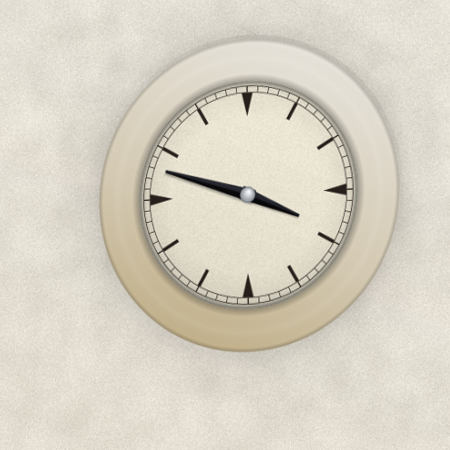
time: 3:48
